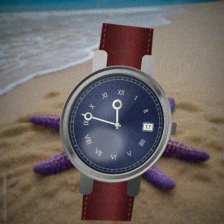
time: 11:47
